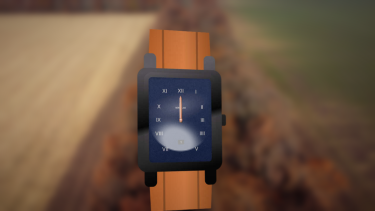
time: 12:00
